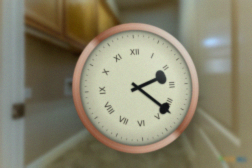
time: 2:22
